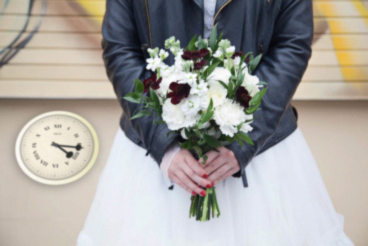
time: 4:16
